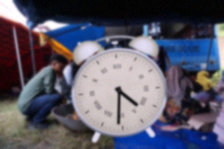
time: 4:31
